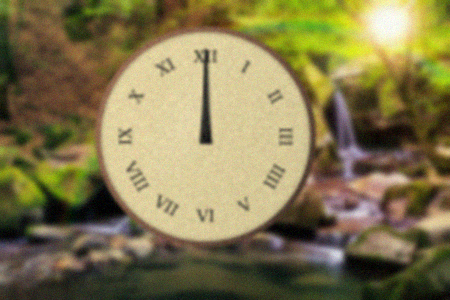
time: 12:00
